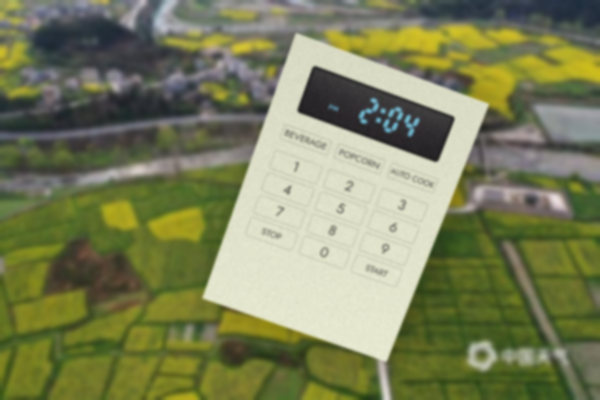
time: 2:04
